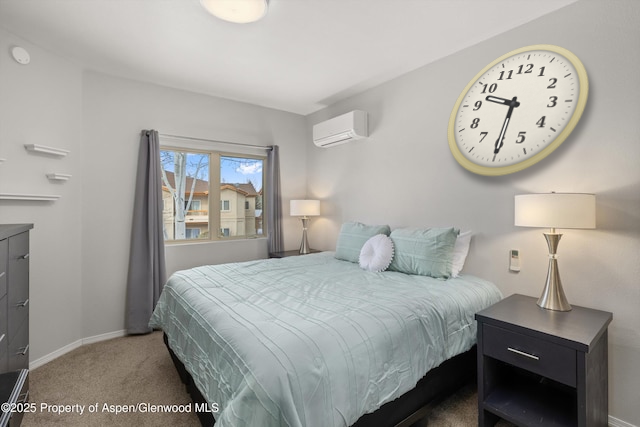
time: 9:30
